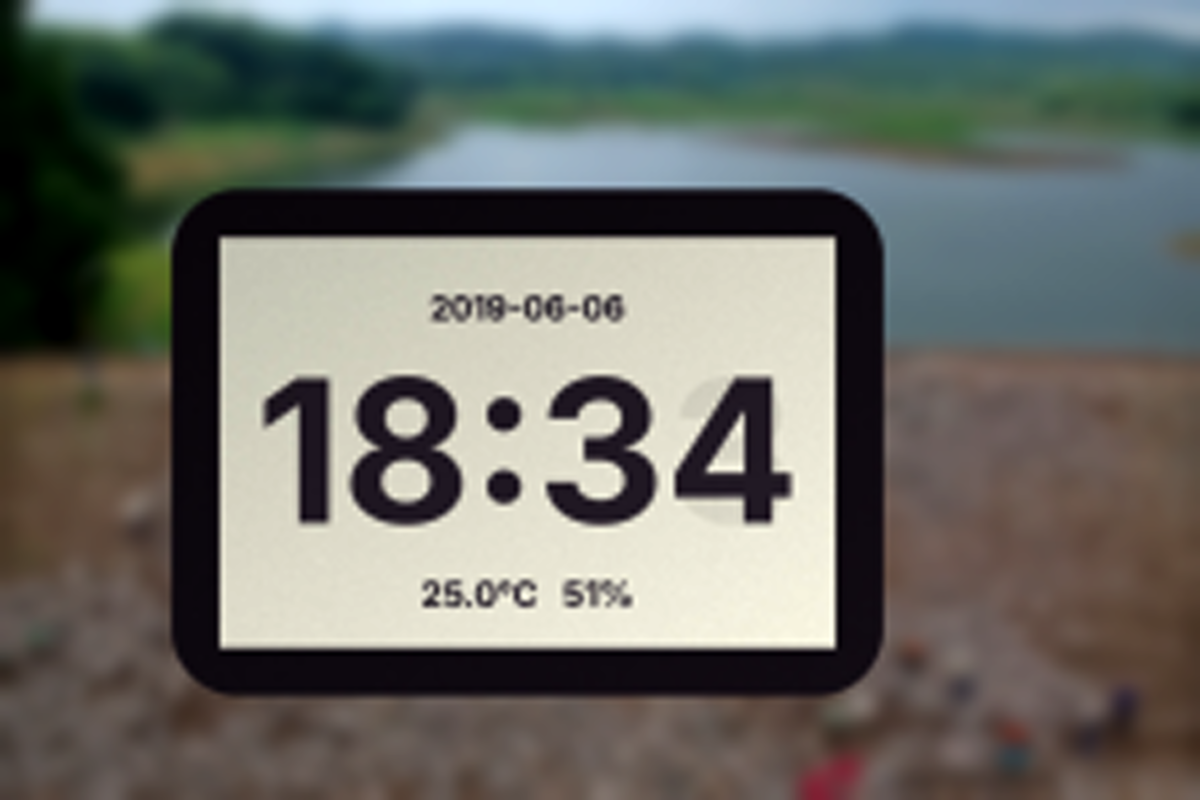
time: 18:34
